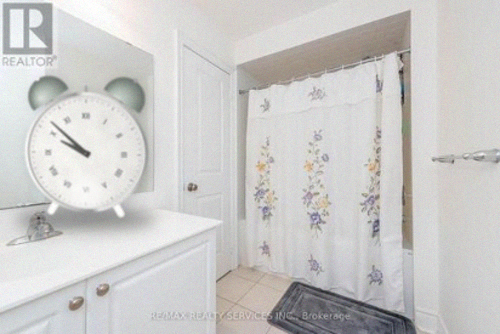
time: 9:52
